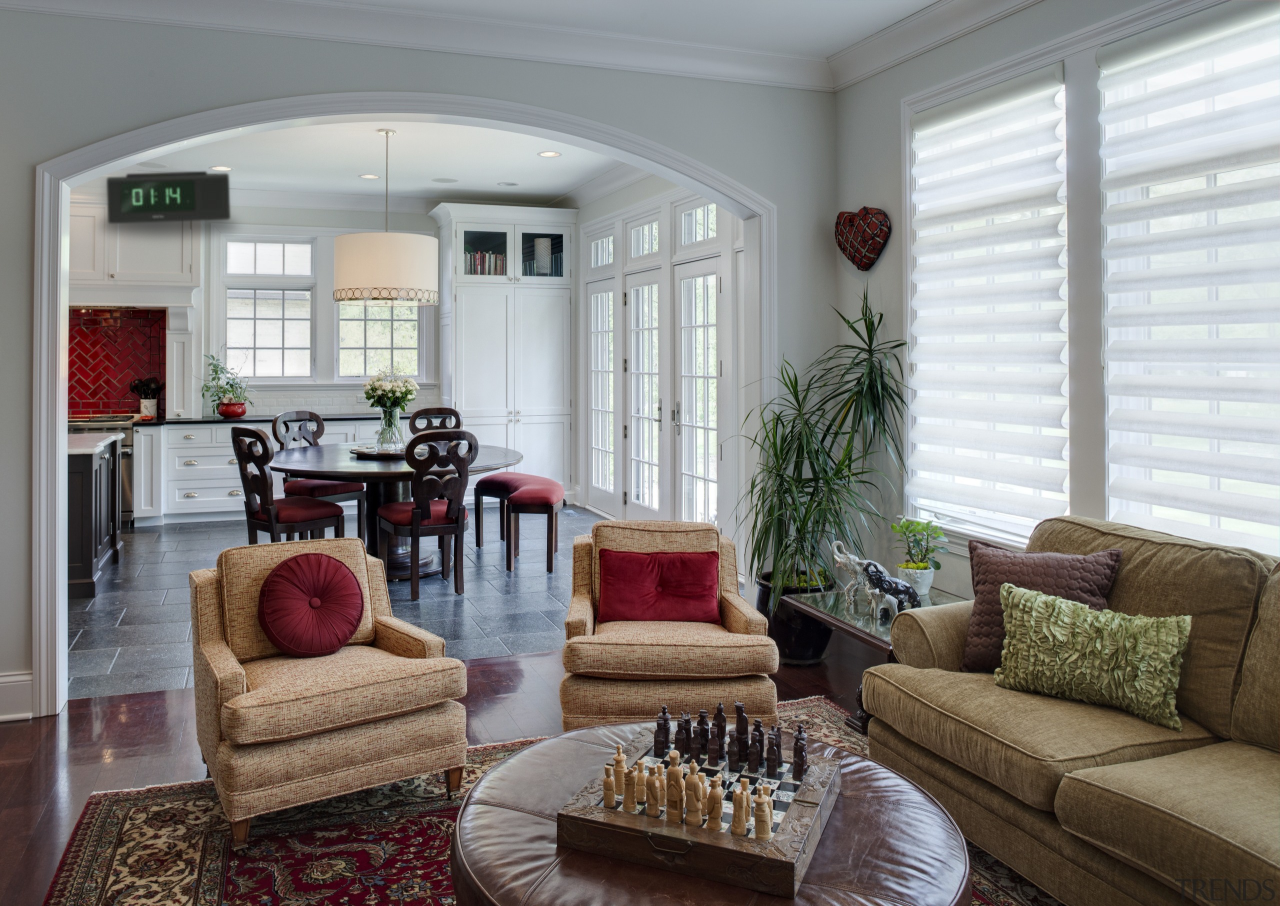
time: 1:14
